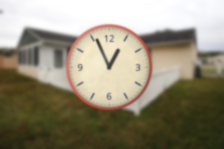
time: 12:56
